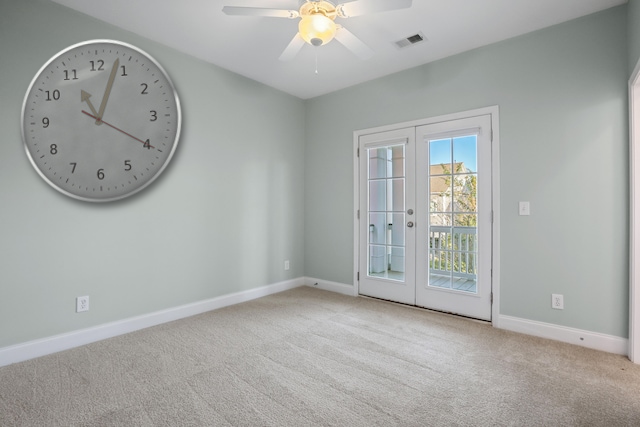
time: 11:03:20
